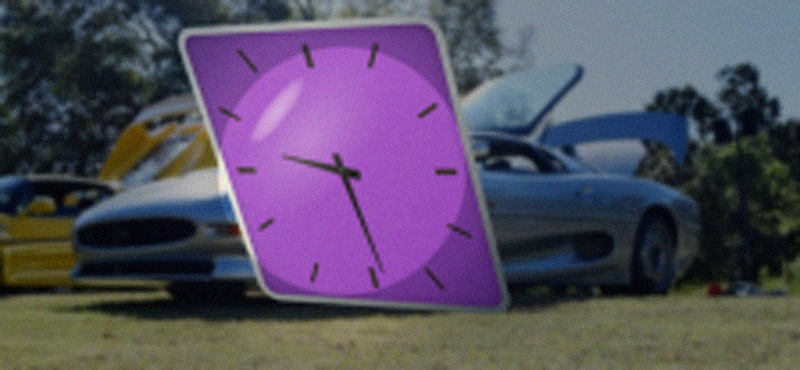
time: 9:29
